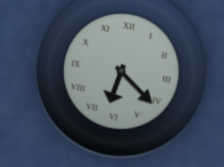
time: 6:21
